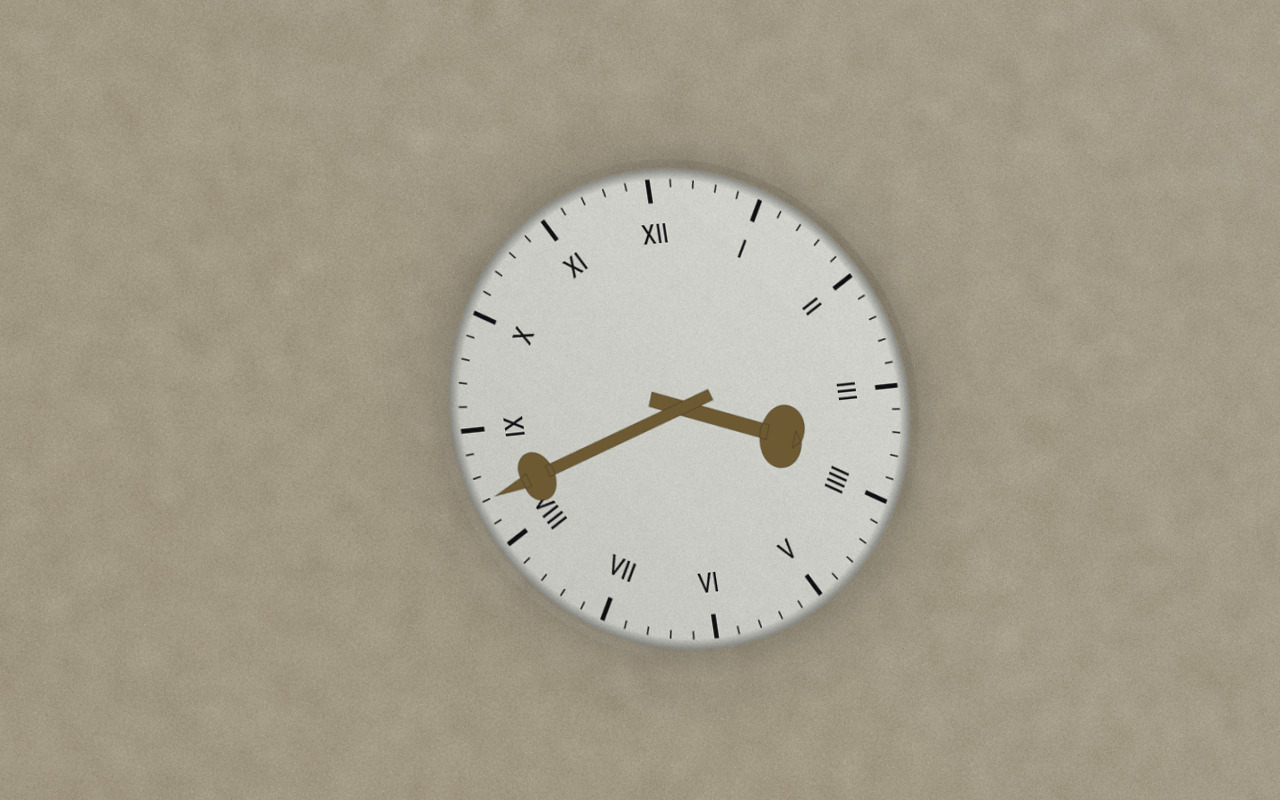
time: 3:42
